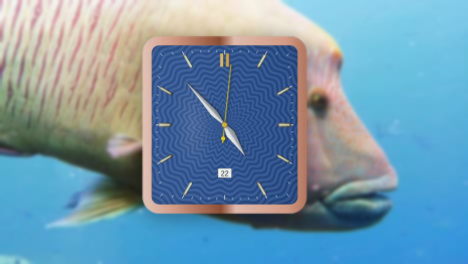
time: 4:53:01
